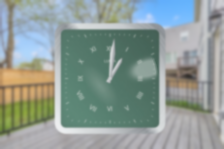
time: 1:01
